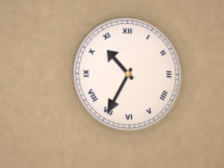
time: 10:35
